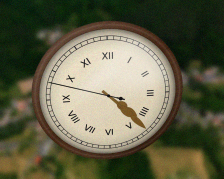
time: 4:22:48
